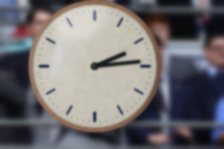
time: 2:14
